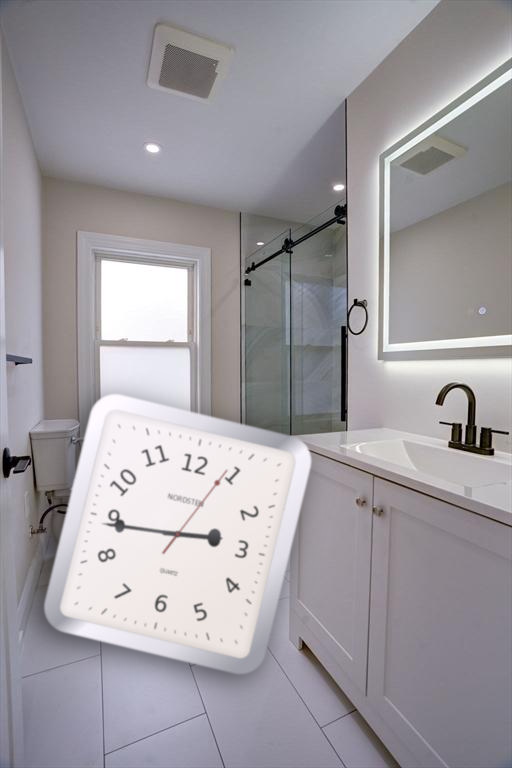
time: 2:44:04
